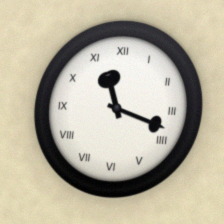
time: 11:18
